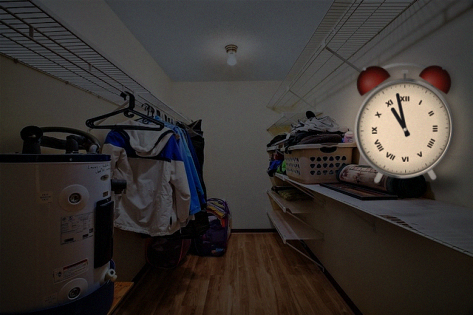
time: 10:58
